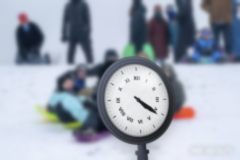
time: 4:21
